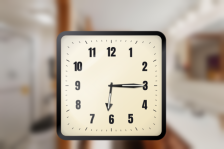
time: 6:15
